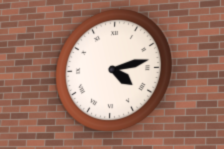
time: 4:13
